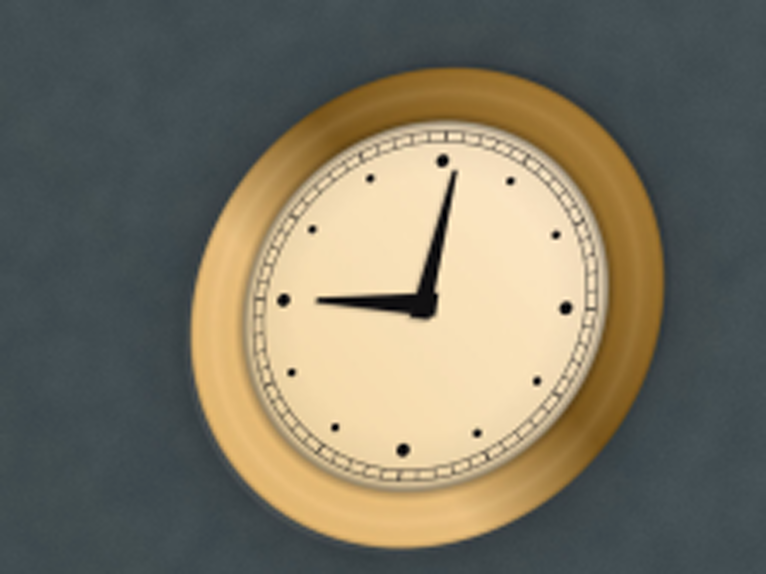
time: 9:01
